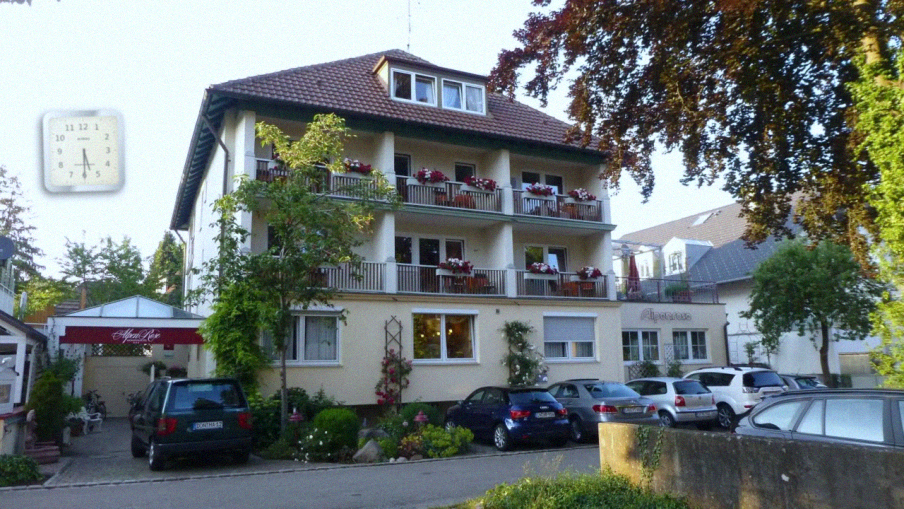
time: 5:30
